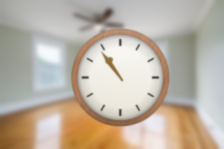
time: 10:54
